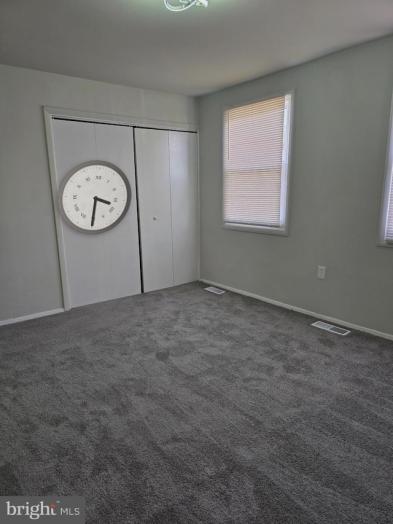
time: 3:30
